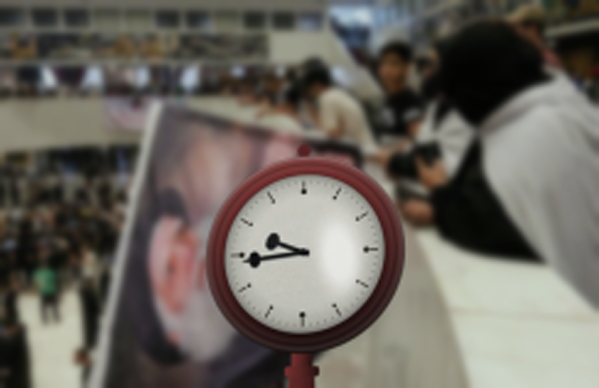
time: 9:44
